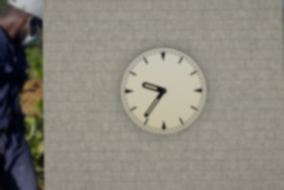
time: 9:36
